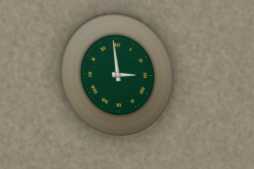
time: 2:59
